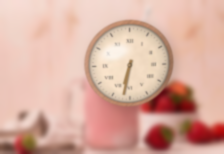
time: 6:32
